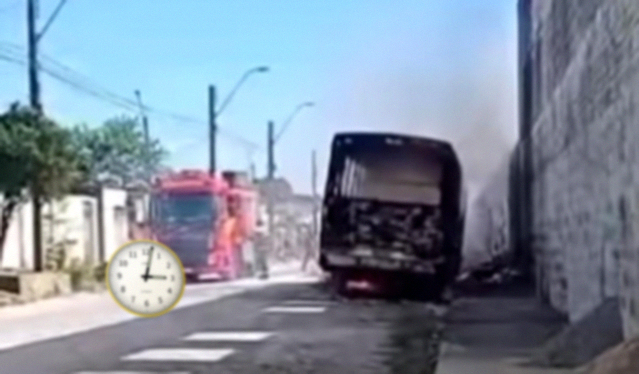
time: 3:02
